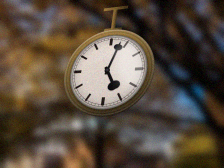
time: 5:03
